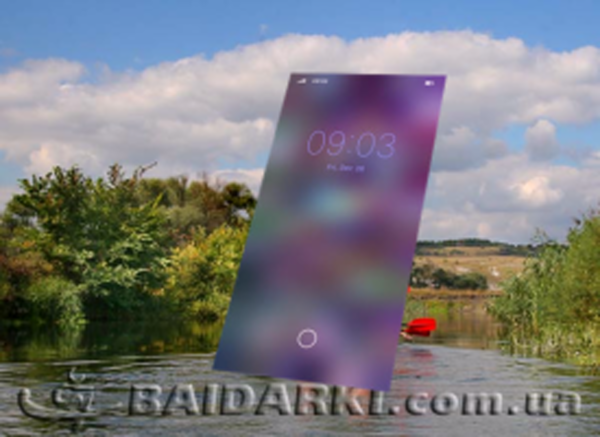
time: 9:03
